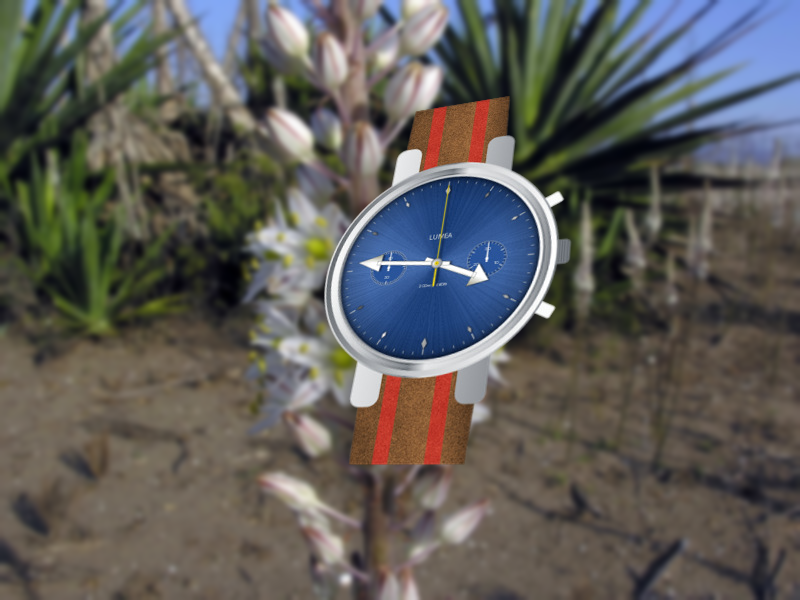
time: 3:46
